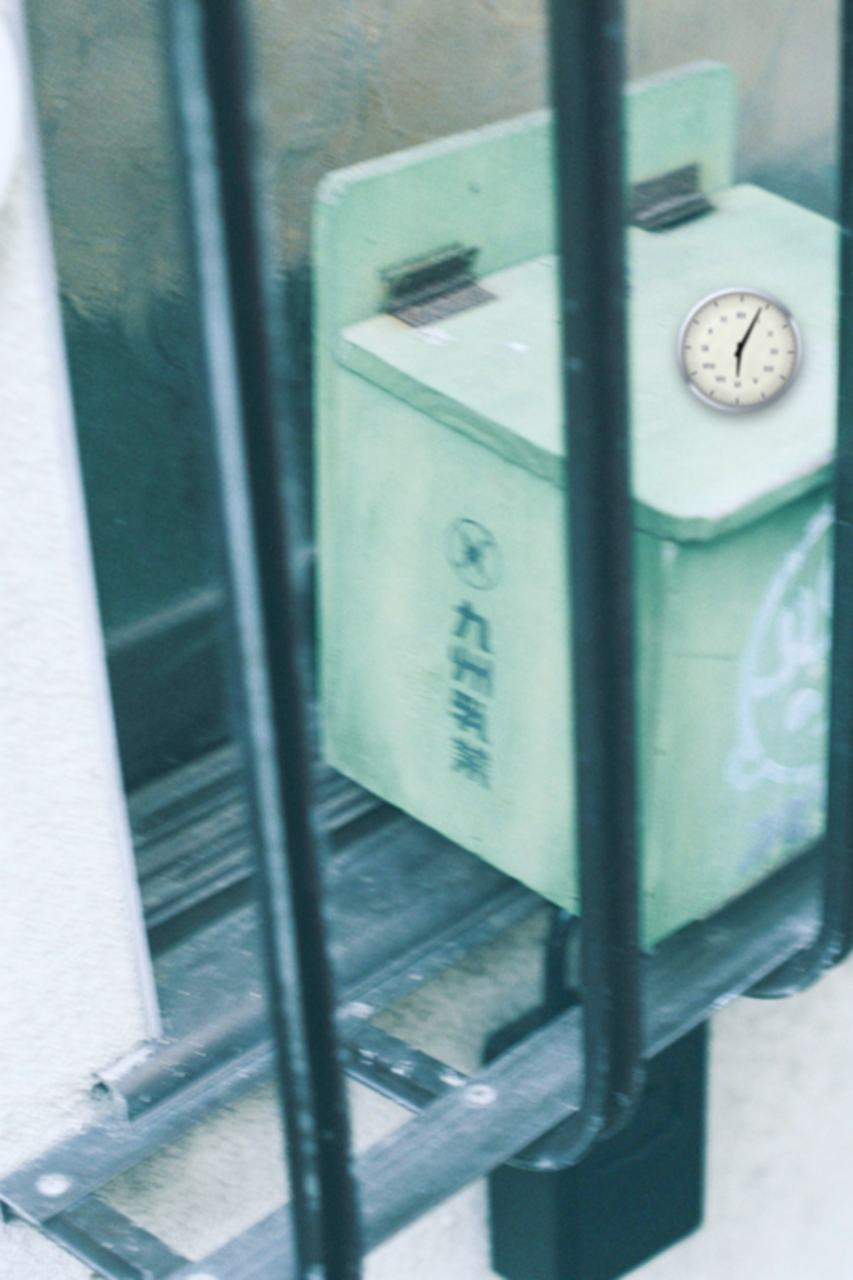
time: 6:04
